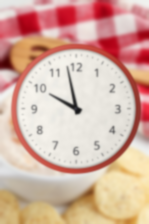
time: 9:58
